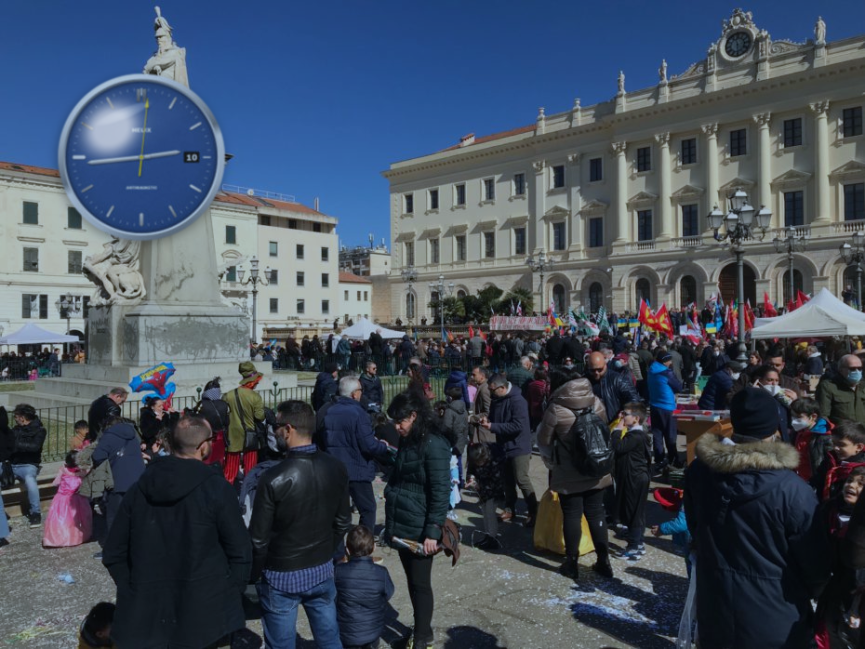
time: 2:44:01
